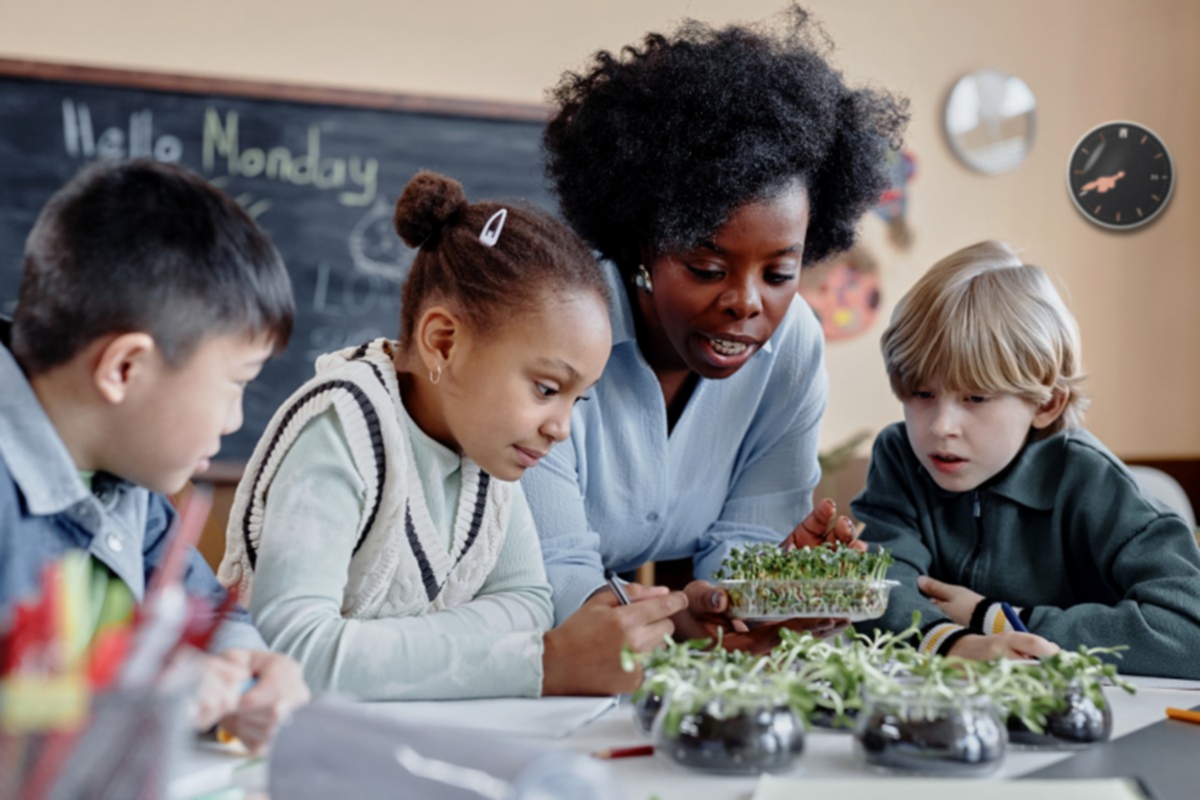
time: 7:41
